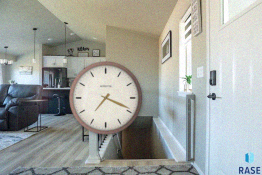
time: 7:19
